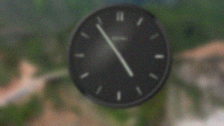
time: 4:54
